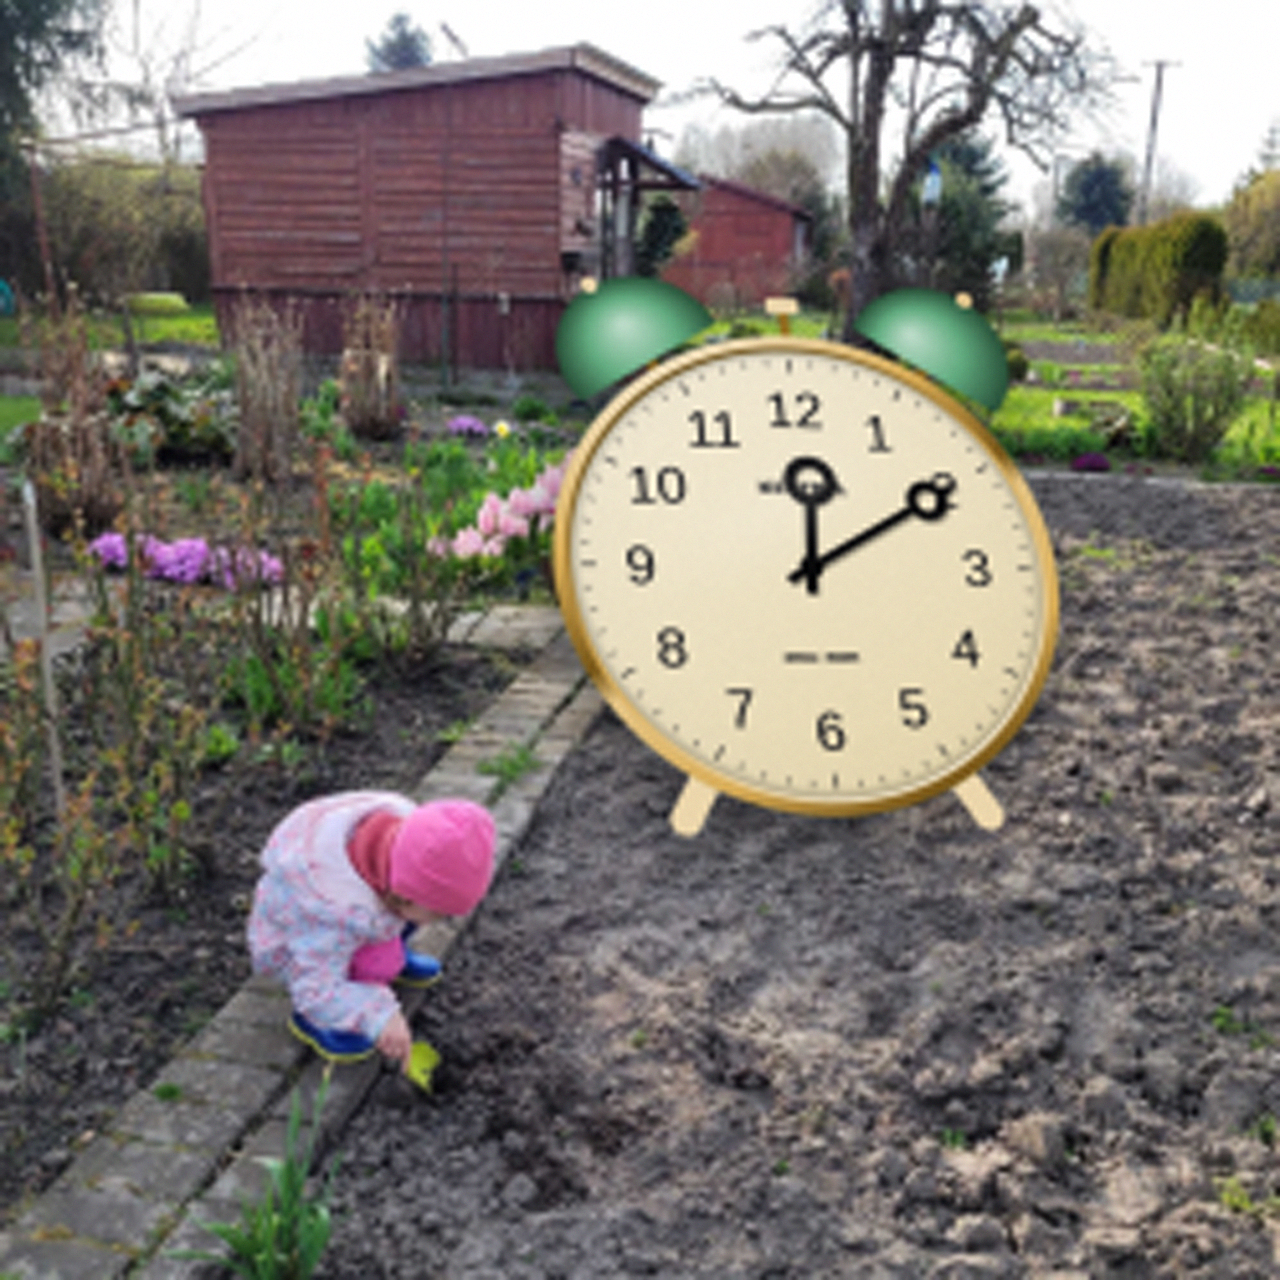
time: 12:10
